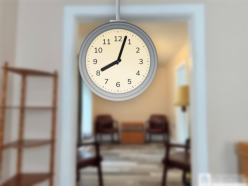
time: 8:03
